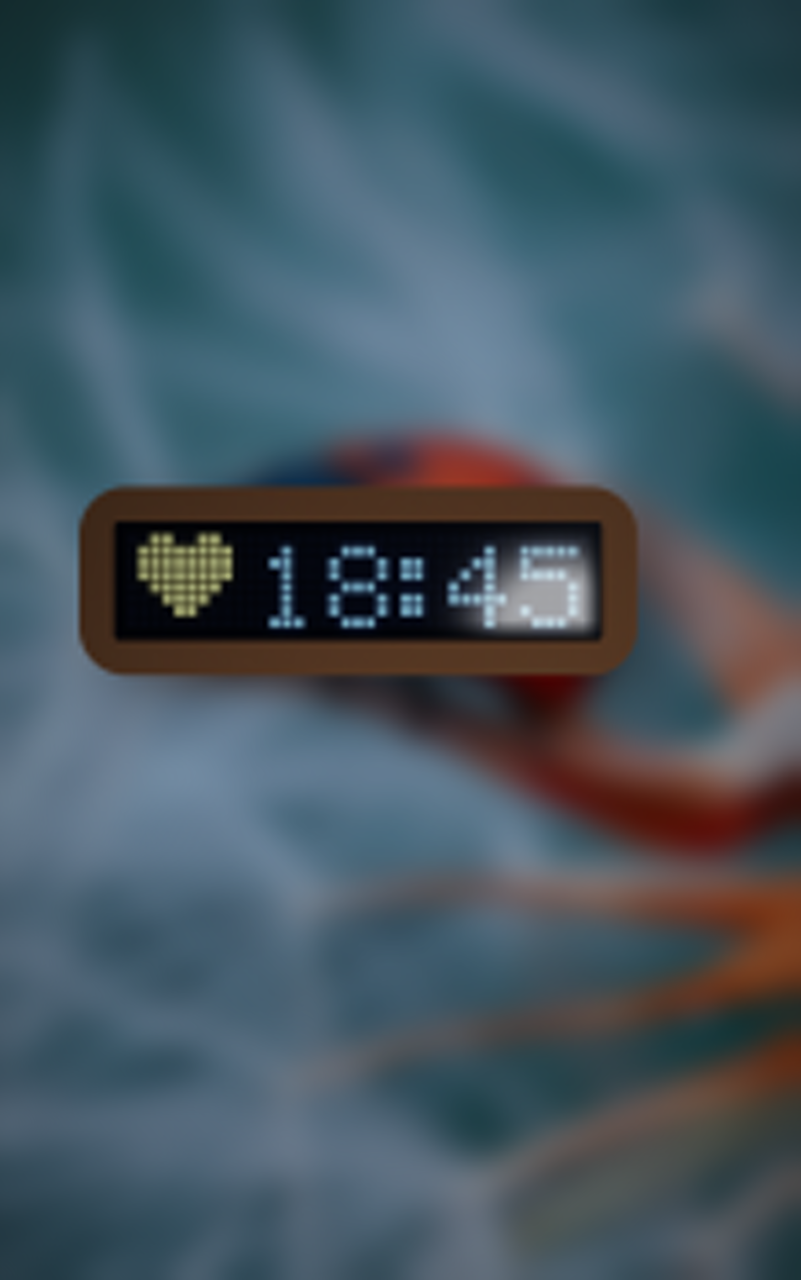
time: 18:45
